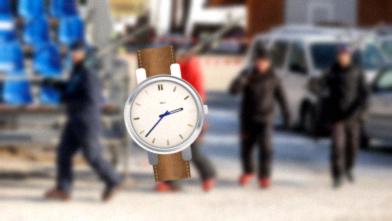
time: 2:38
